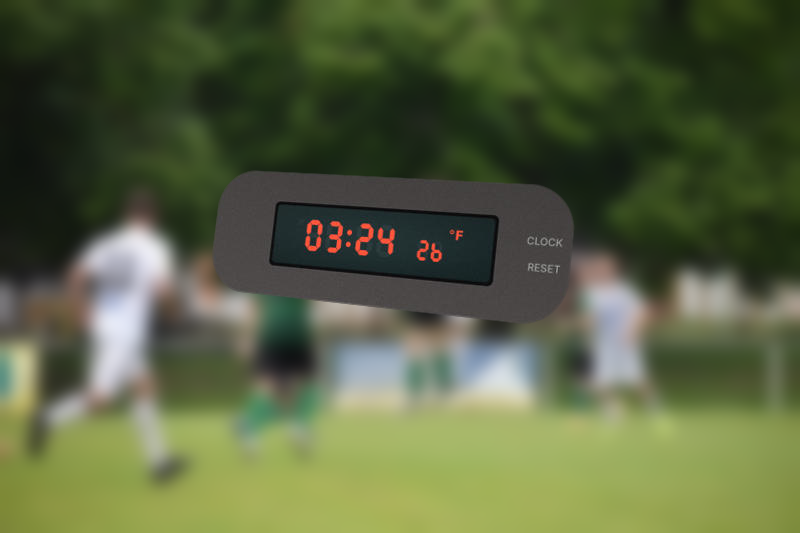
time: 3:24
